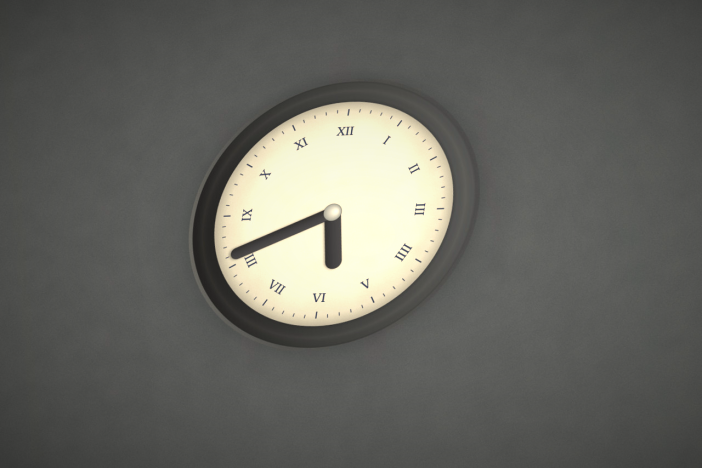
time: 5:41
